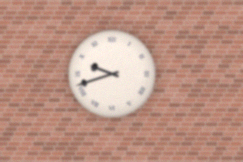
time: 9:42
